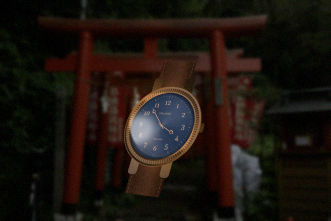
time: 3:53
